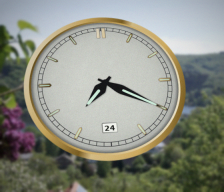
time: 7:20
